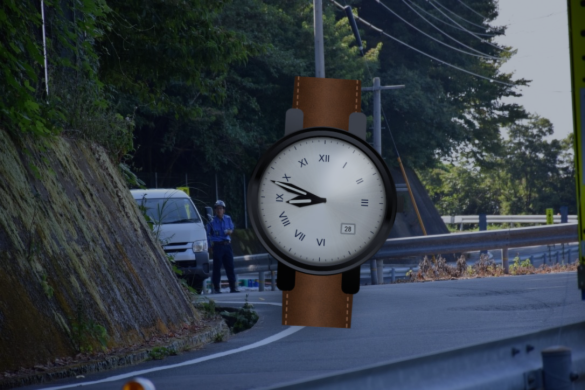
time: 8:48
